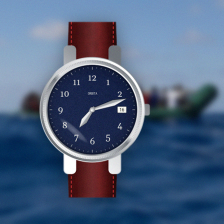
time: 7:12
